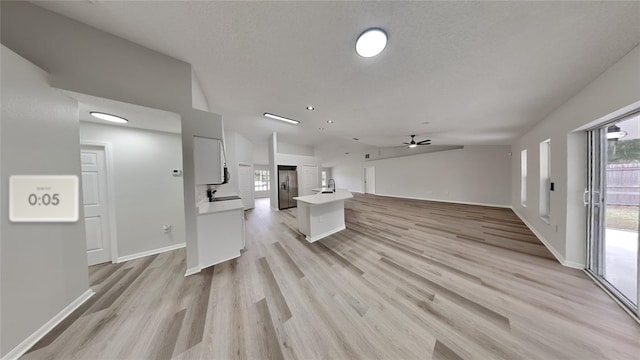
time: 0:05
